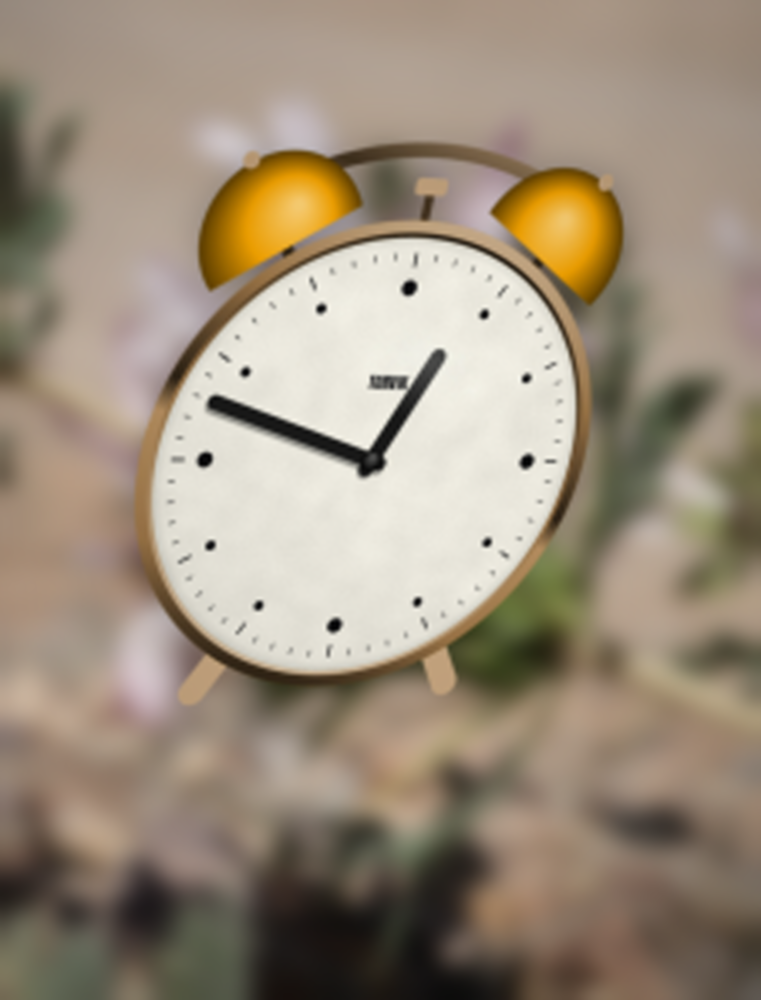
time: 12:48
